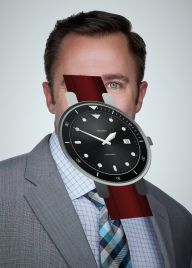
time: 1:50
